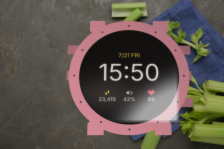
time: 15:50
